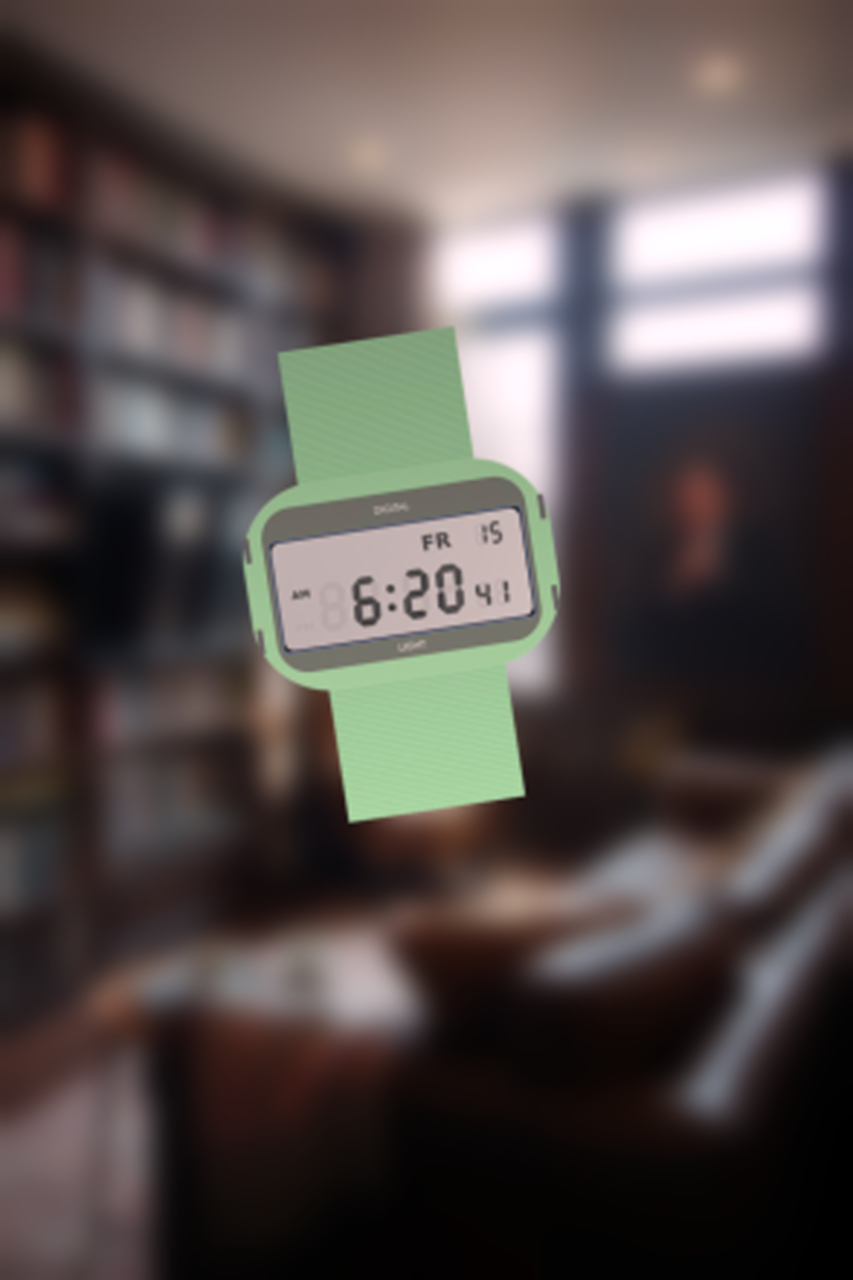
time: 6:20:41
